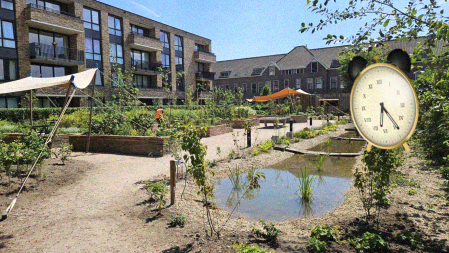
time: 6:24
